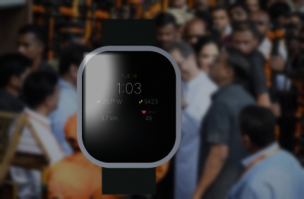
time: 1:03
